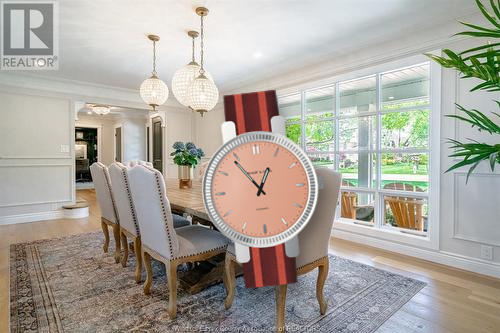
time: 12:54
